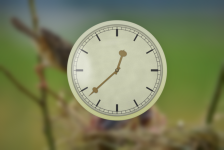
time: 12:38
